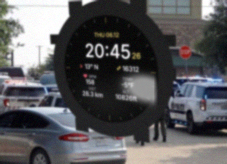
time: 20:45
